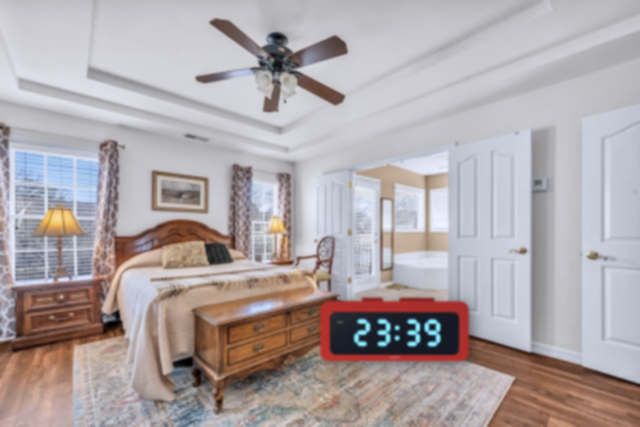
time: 23:39
